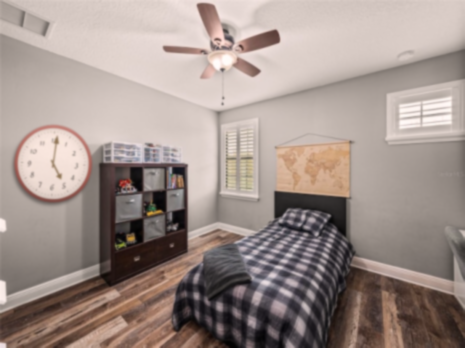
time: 5:01
